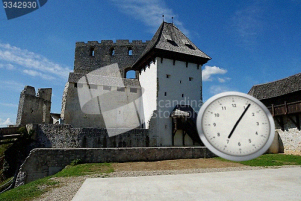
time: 7:06
